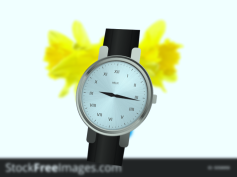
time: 9:16
